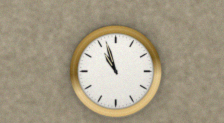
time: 10:57
